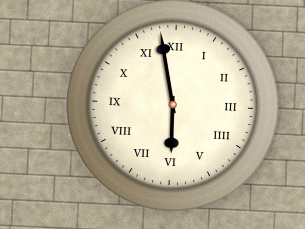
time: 5:58
